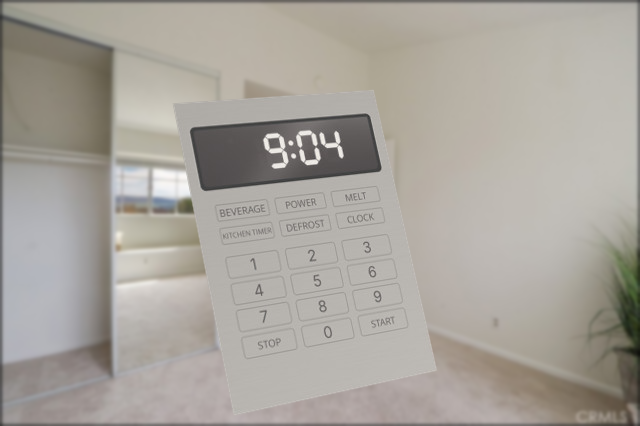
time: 9:04
